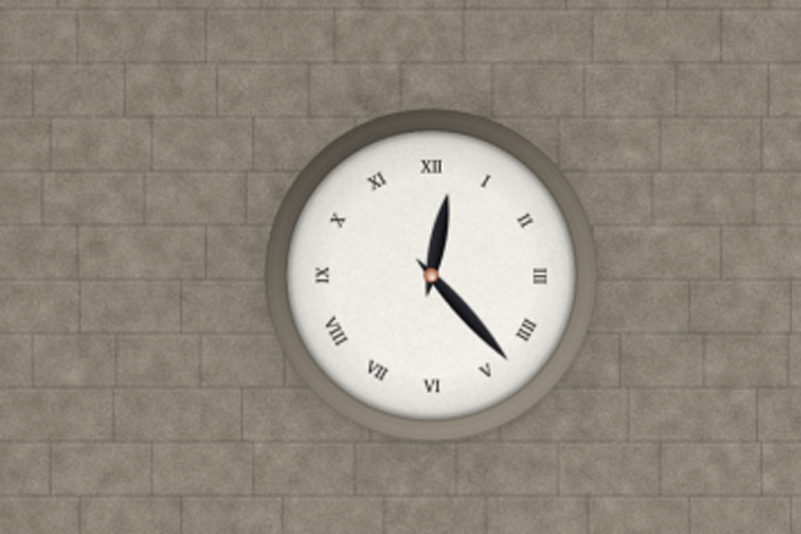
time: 12:23
